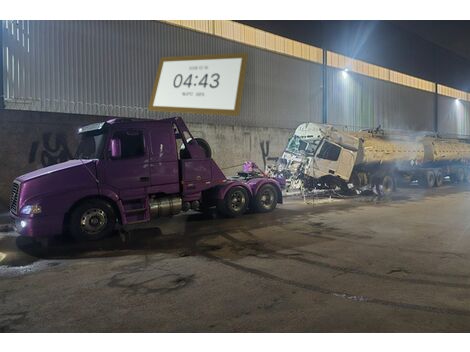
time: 4:43
